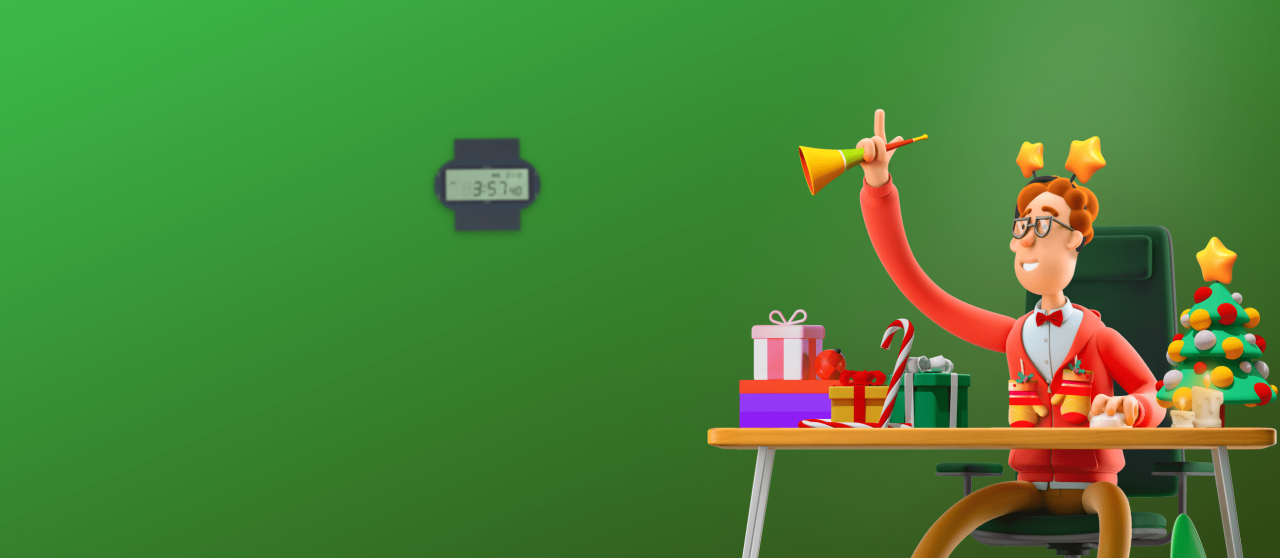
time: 3:57
